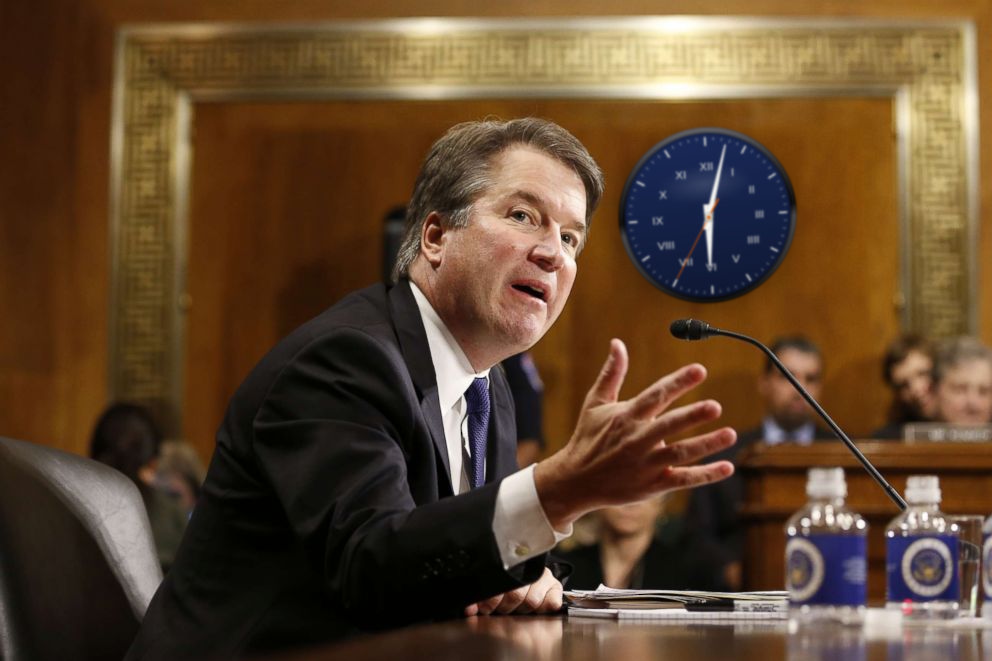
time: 6:02:35
